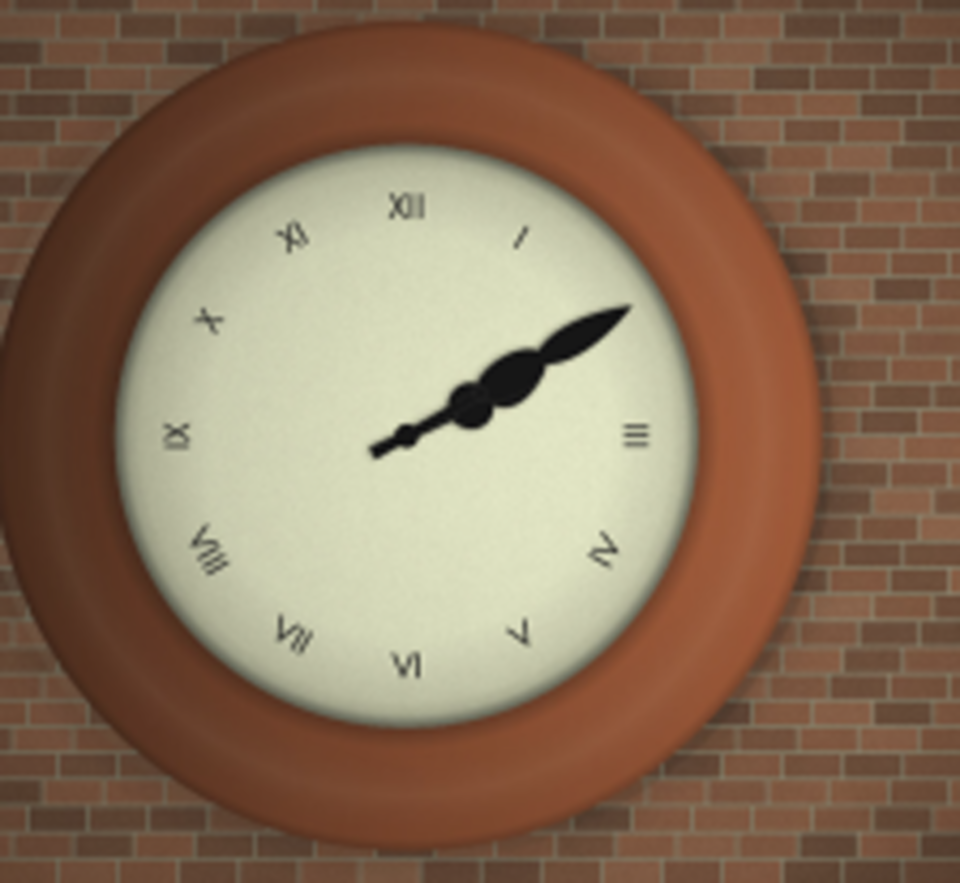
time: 2:10
